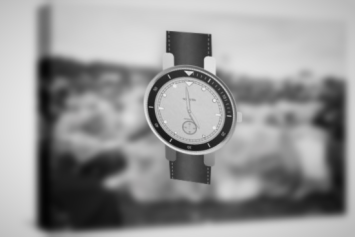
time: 4:59
